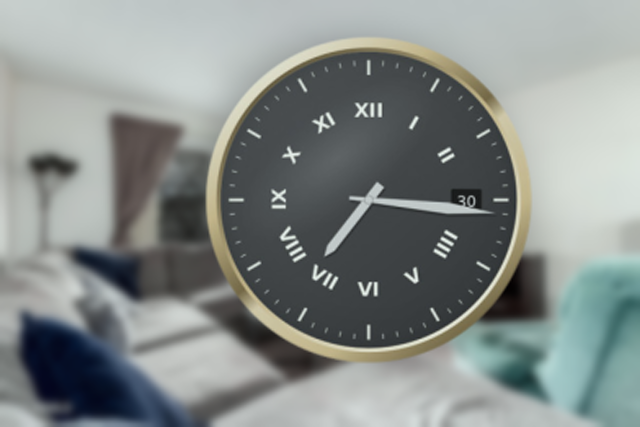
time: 7:16
